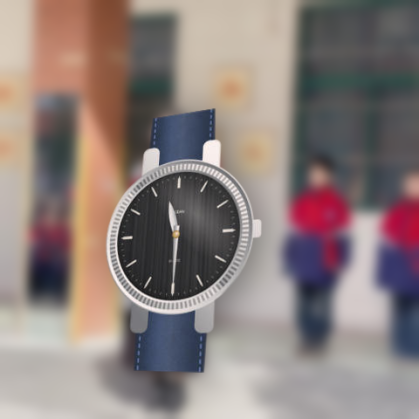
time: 11:30
